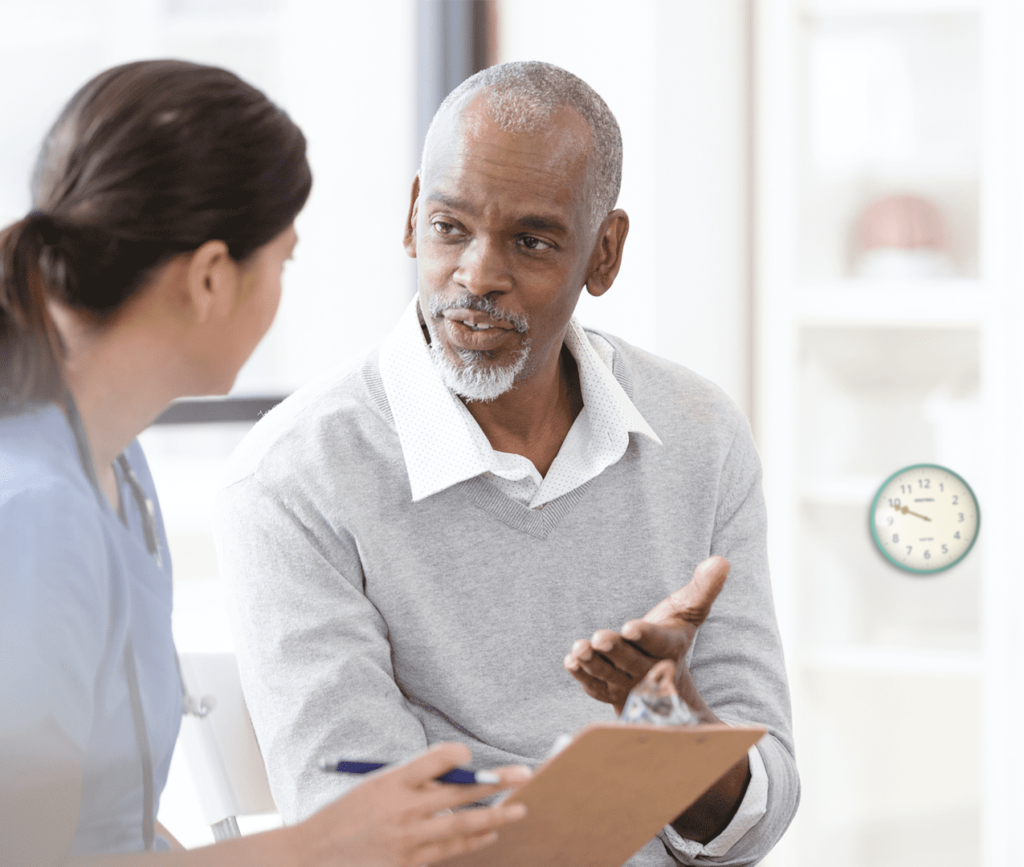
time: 9:49
